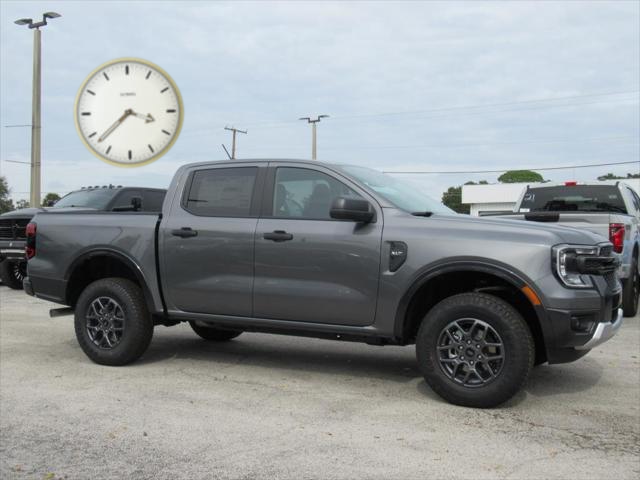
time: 3:38
